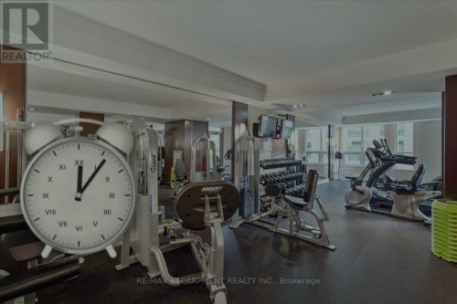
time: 12:06
